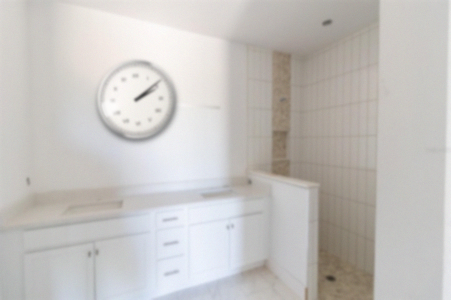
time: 2:09
